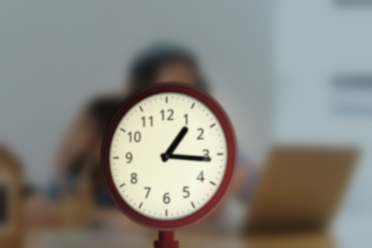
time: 1:16
